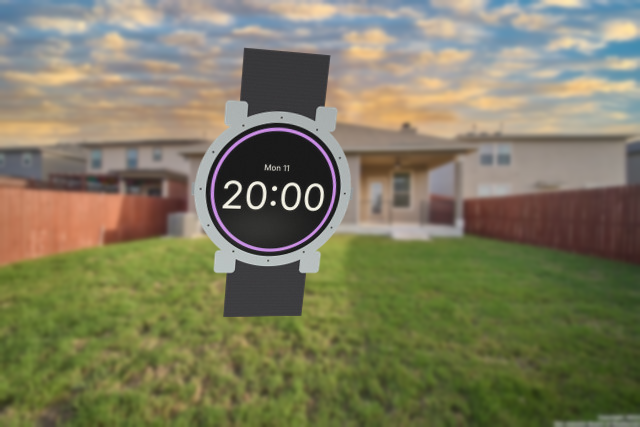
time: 20:00
